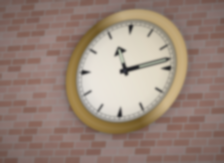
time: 11:13
